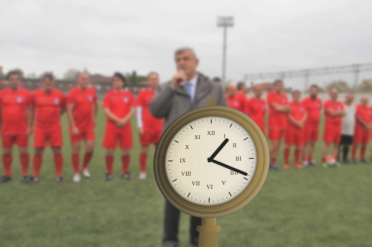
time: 1:19
